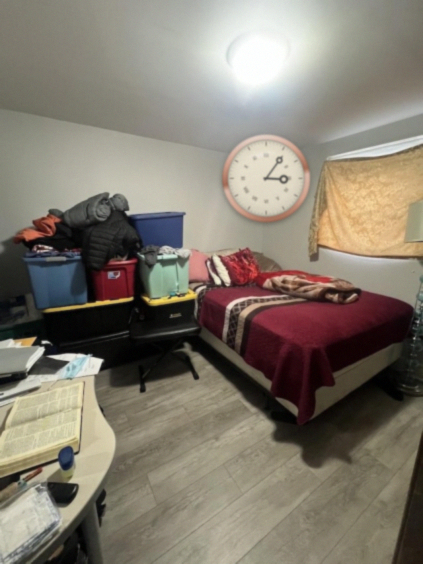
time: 3:06
